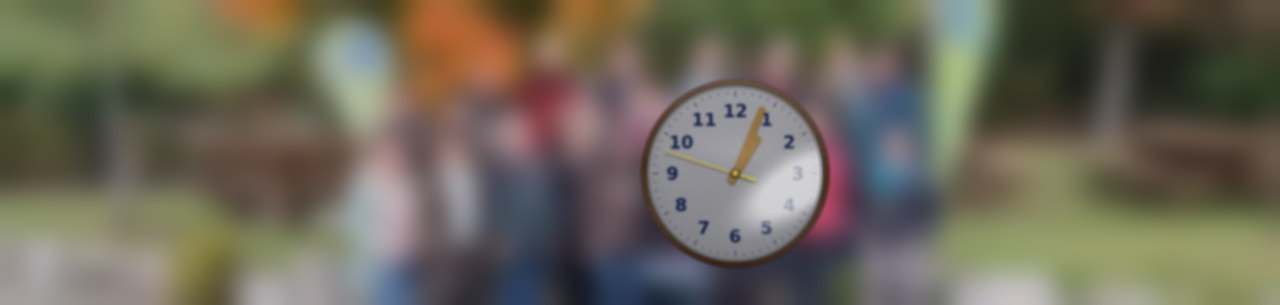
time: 1:03:48
